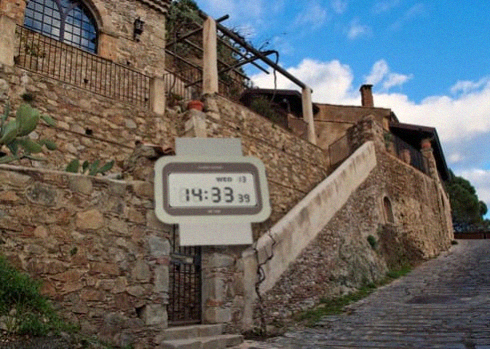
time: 14:33
